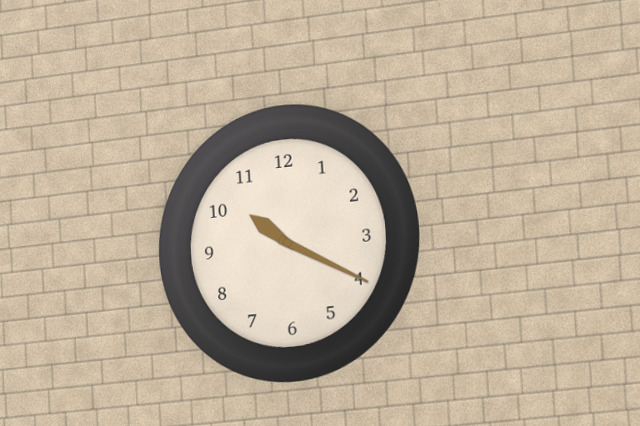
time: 10:20
